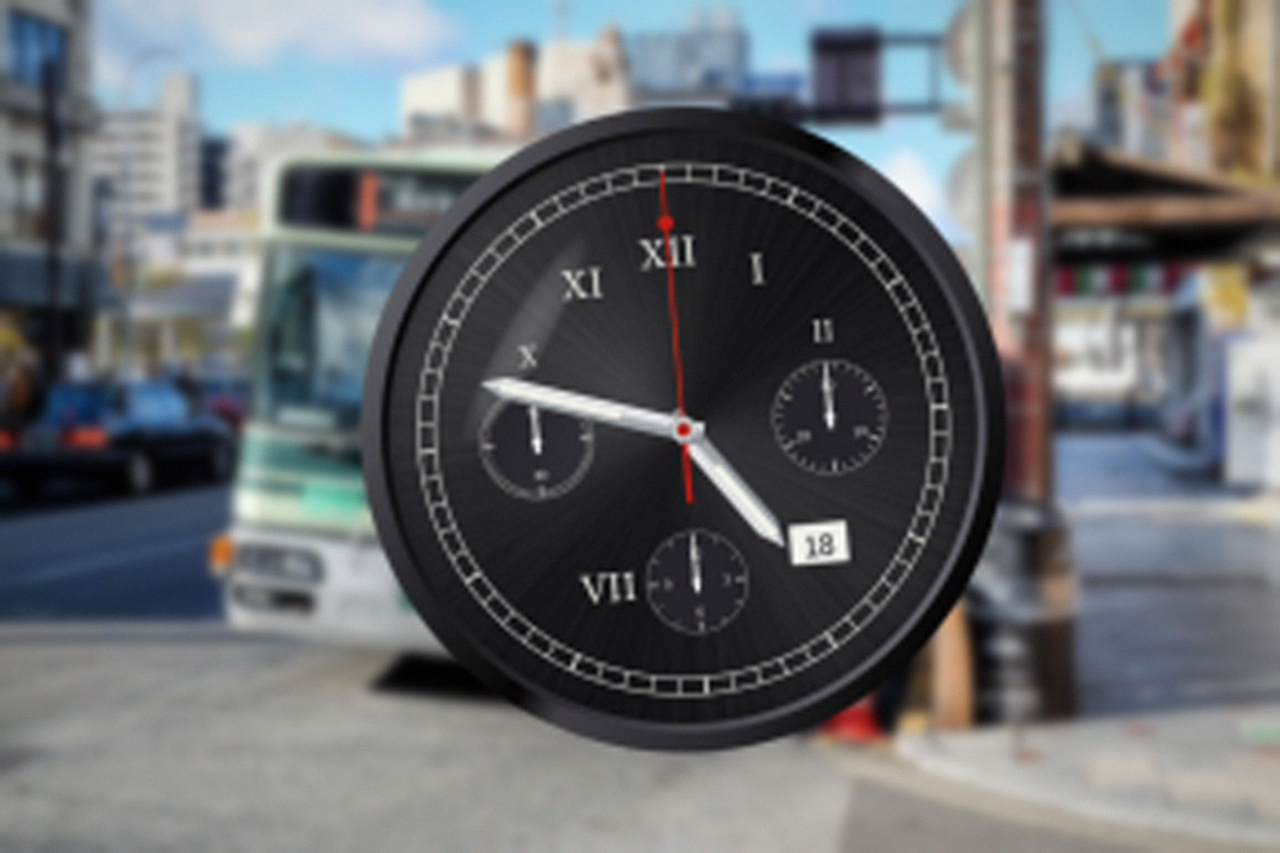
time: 4:48
